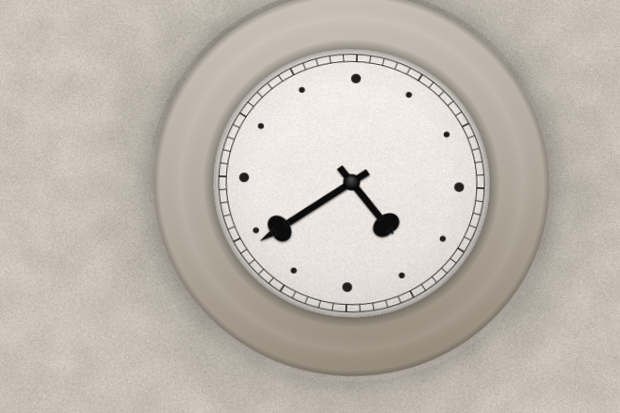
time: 4:39
